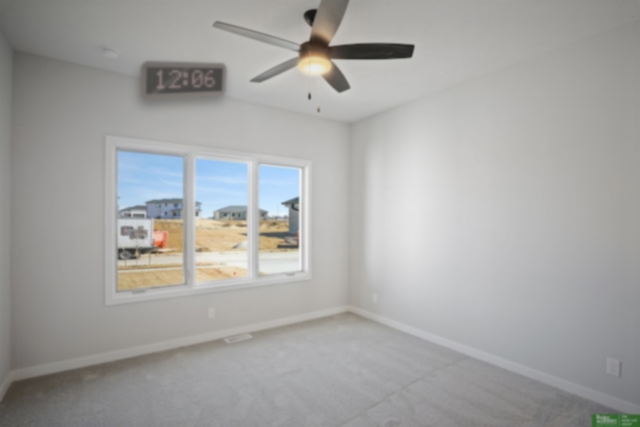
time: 12:06
